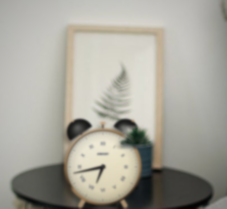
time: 6:43
